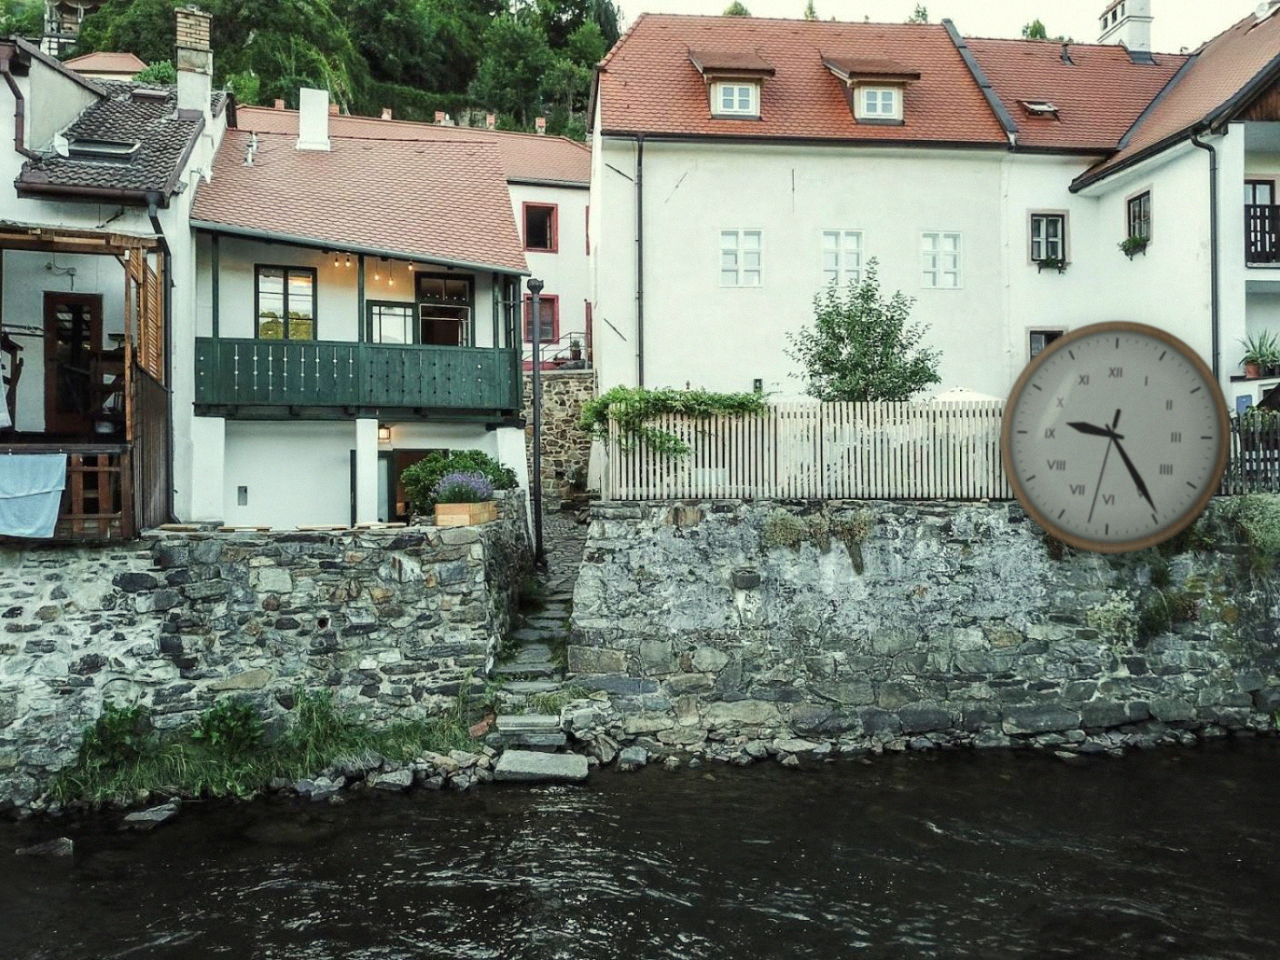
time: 9:24:32
